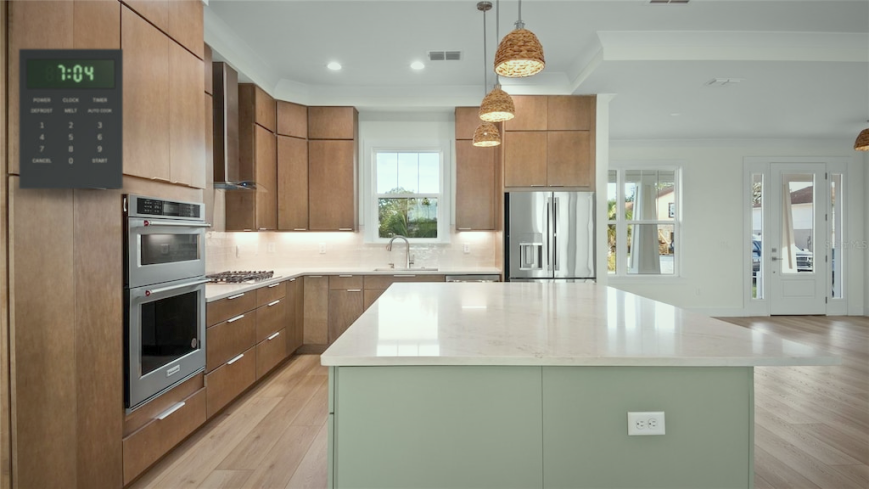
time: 7:04
